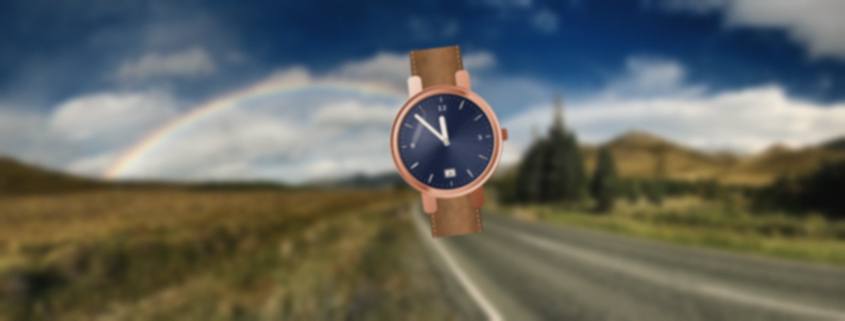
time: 11:53
